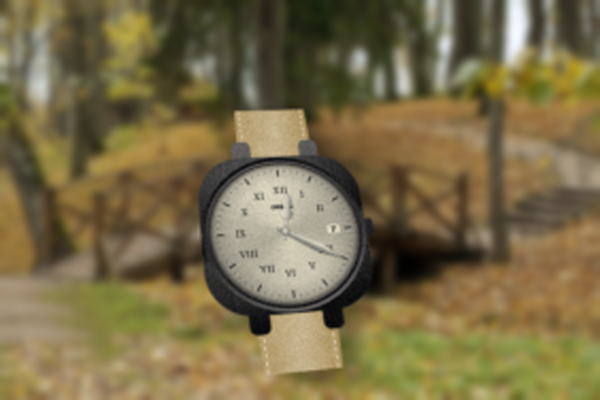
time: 12:20
